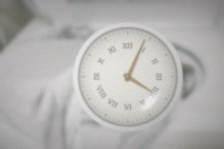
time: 4:04
